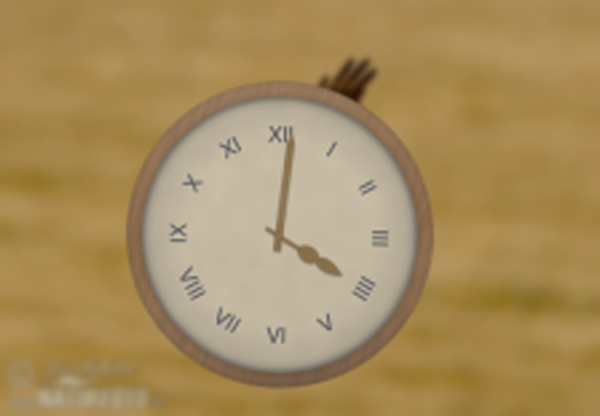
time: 4:01
